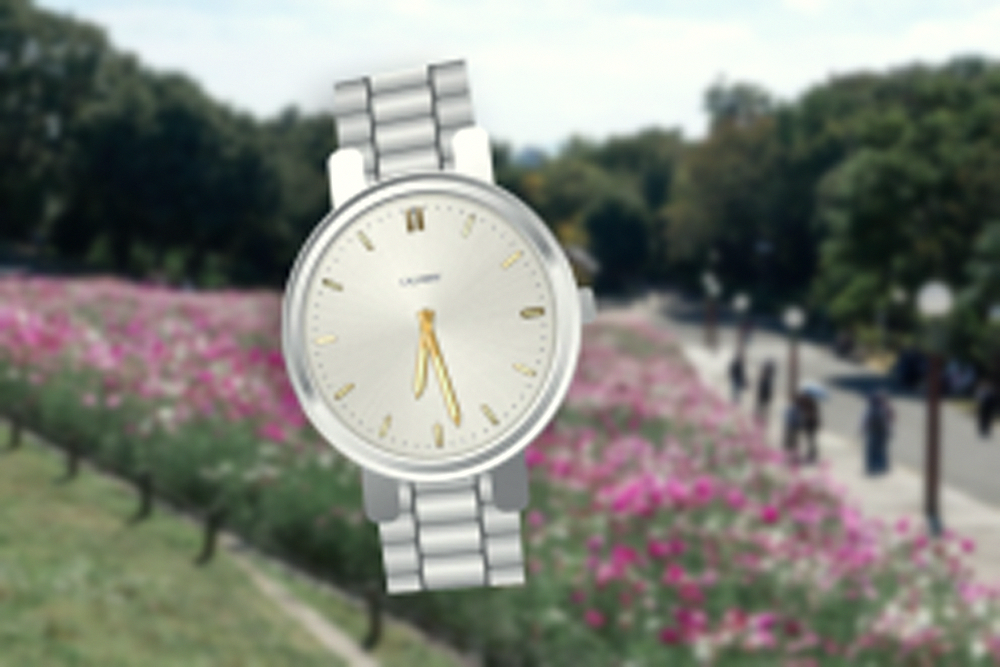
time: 6:28
